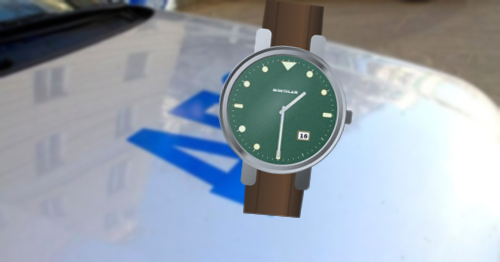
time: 1:30
